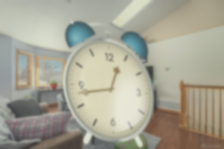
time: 12:43
